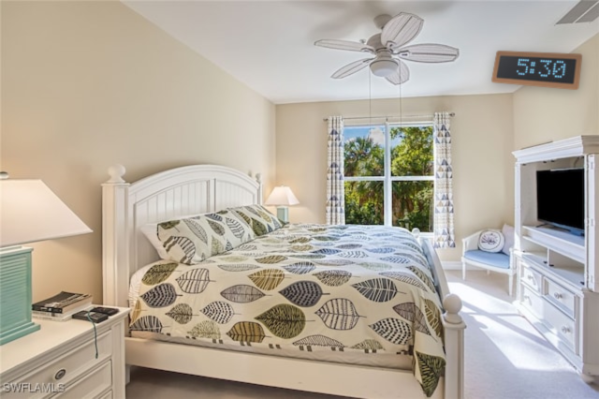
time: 5:30
